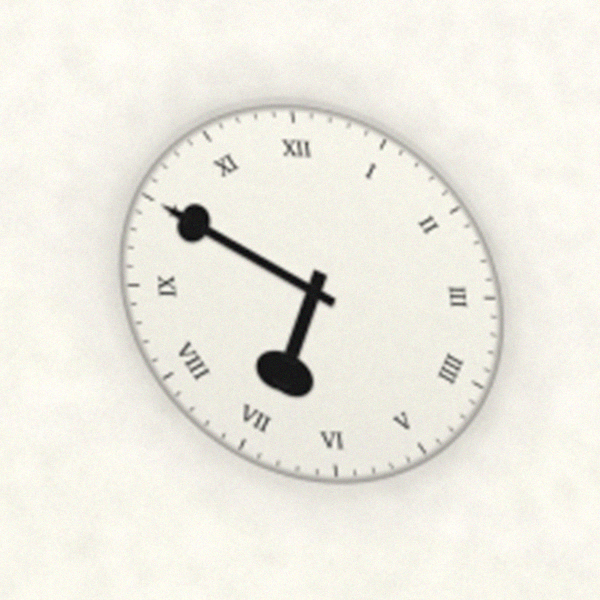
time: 6:50
